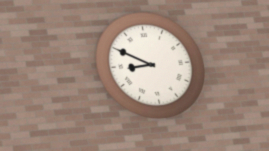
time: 8:50
